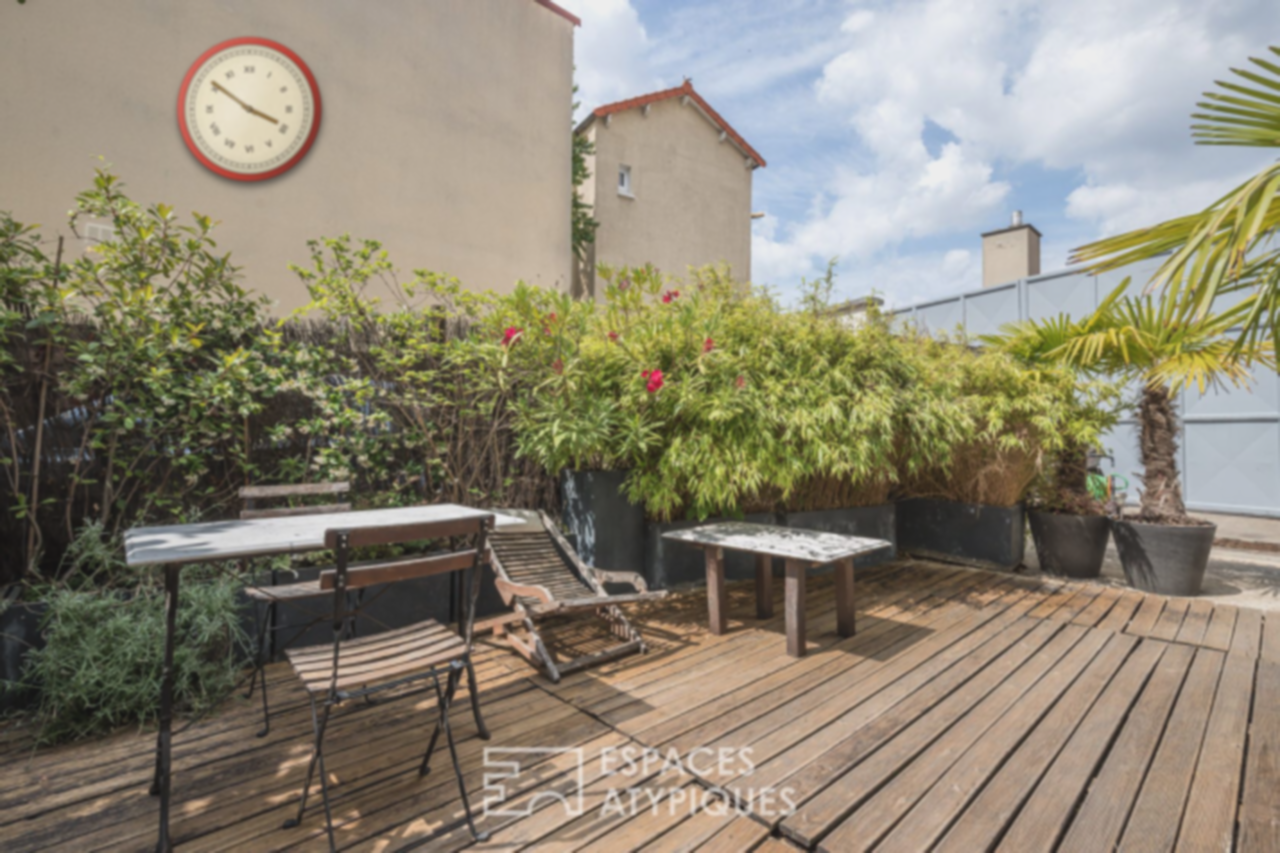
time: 3:51
